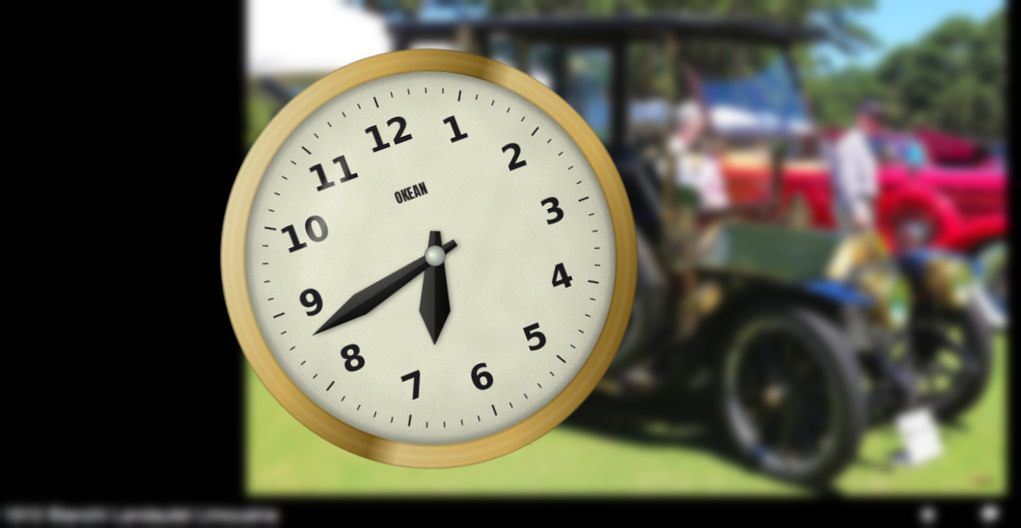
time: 6:43
